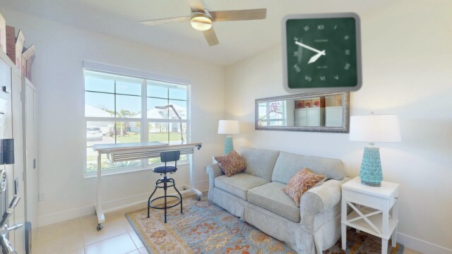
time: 7:49
